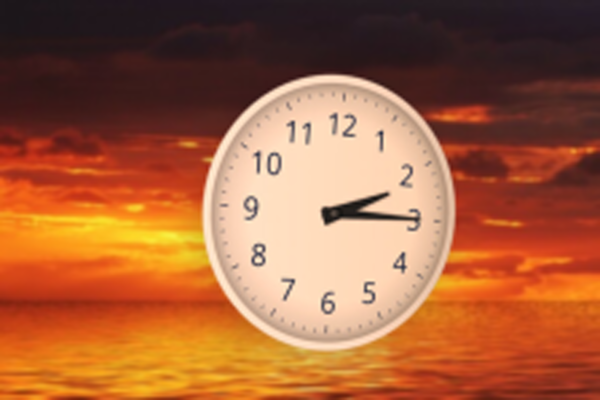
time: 2:15
